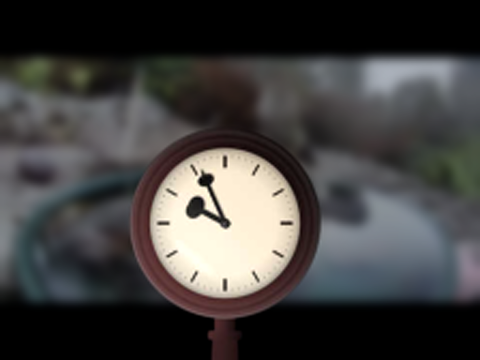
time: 9:56
